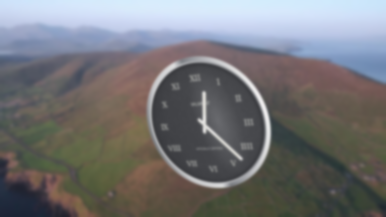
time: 12:23
